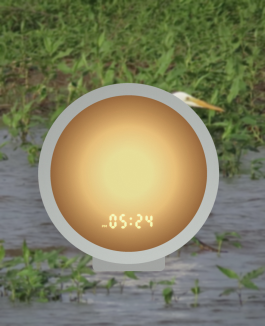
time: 5:24
